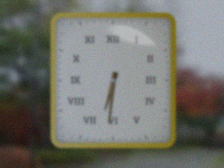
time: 6:31
